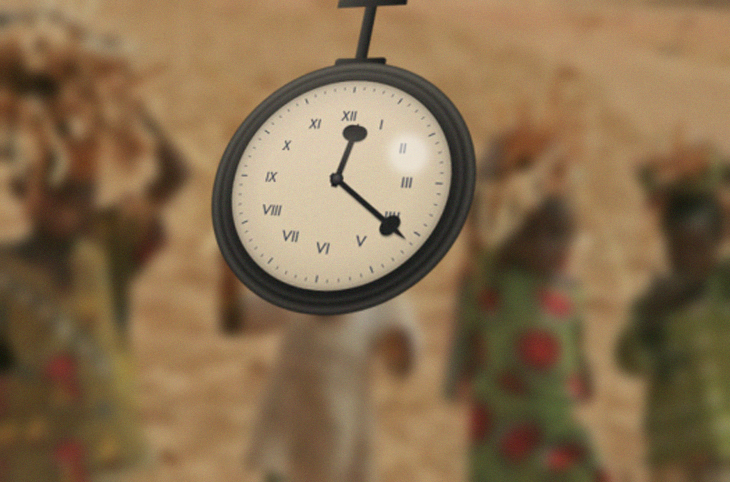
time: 12:21
